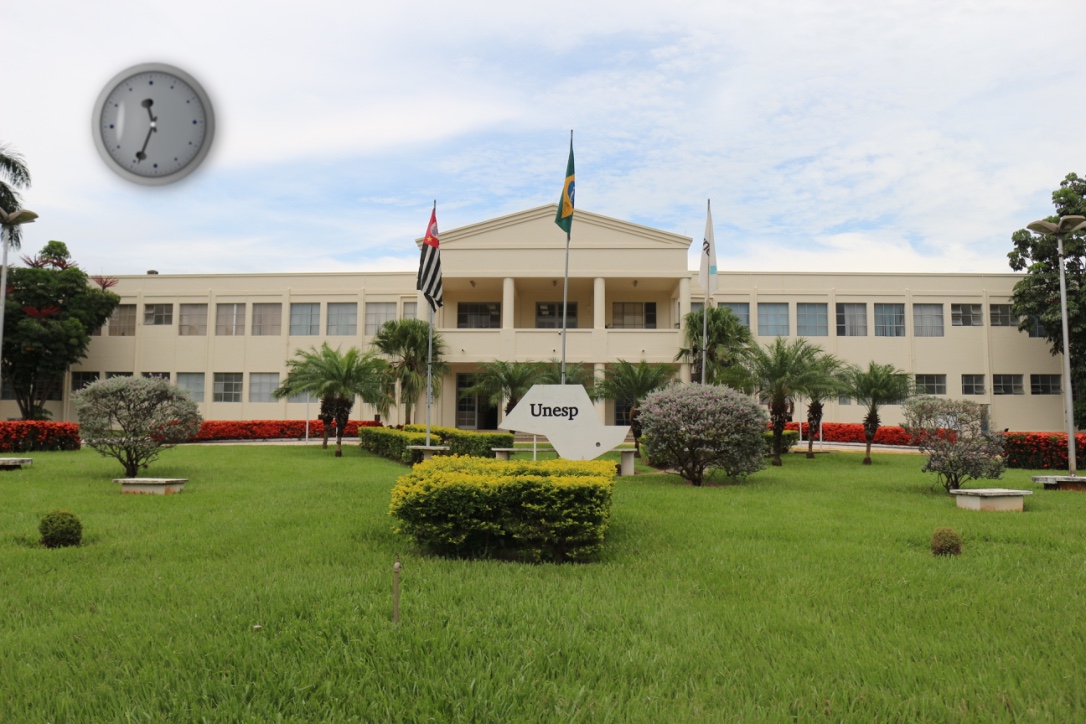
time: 11:34
